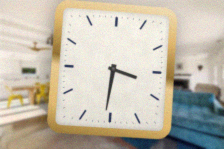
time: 3:31
